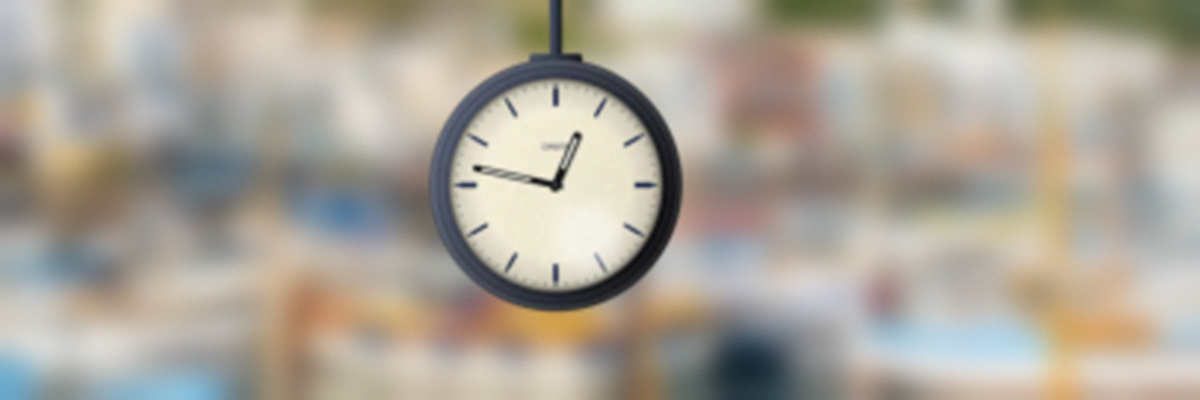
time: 12:47
